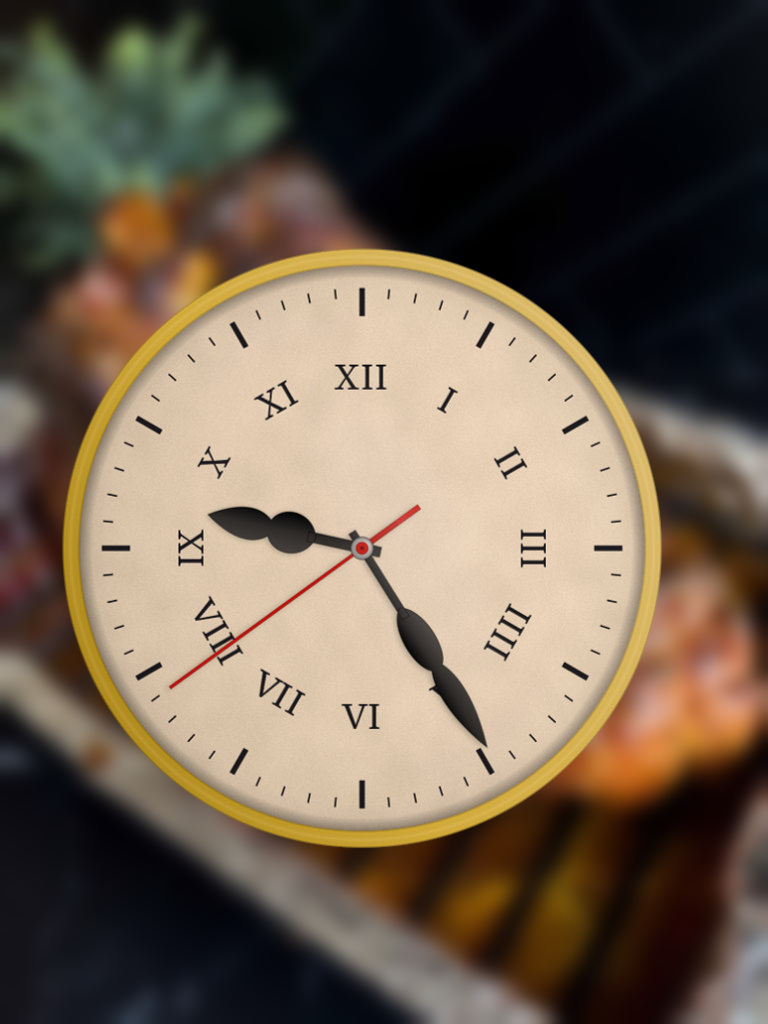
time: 9:24:39
